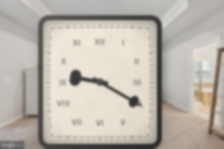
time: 9:20
